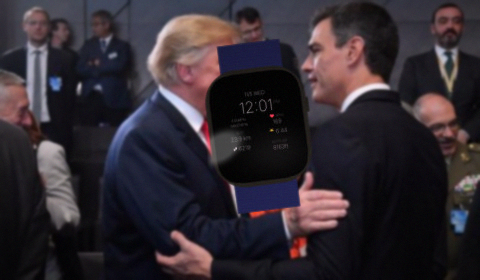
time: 12:01
